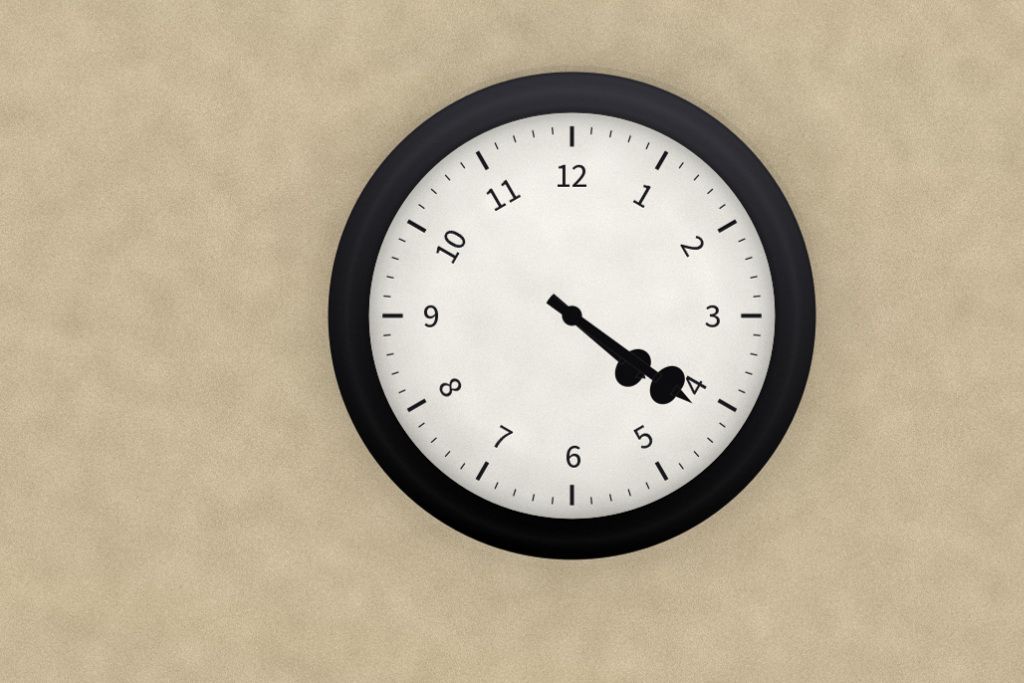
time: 4:21
